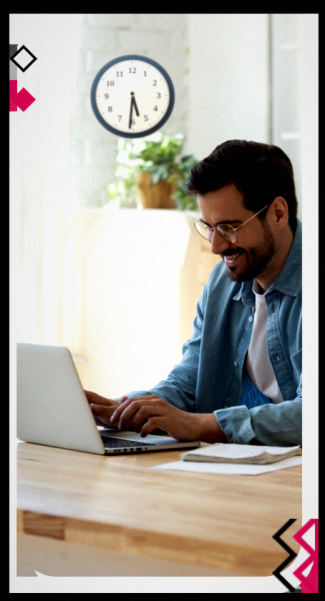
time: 5:31
